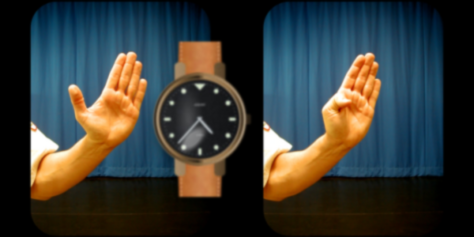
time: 4:37
